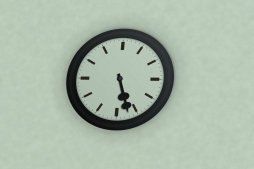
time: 5:27
